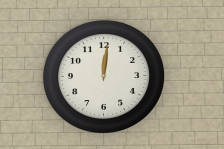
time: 12:01
